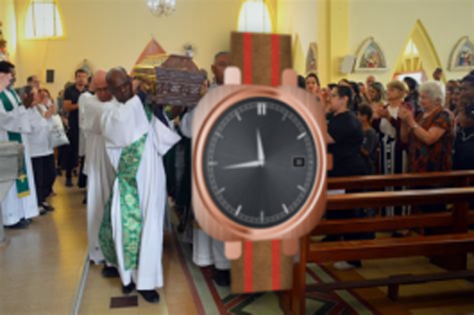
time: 11:44
